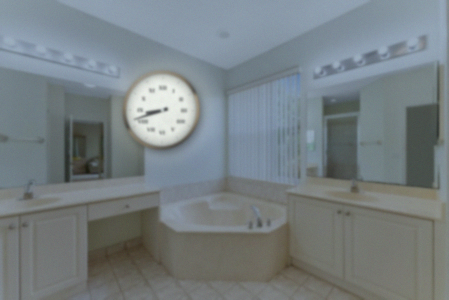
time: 8:42
